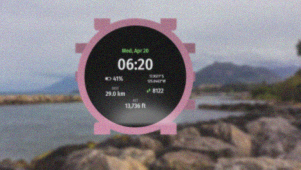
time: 6:20
